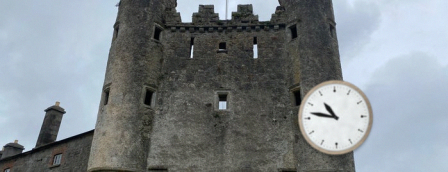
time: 10:47
